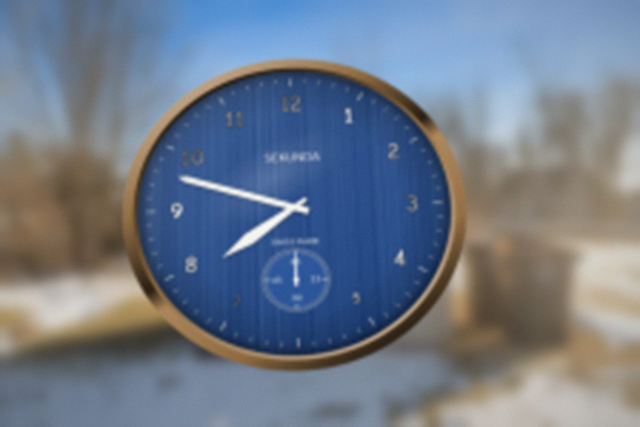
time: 7:48
